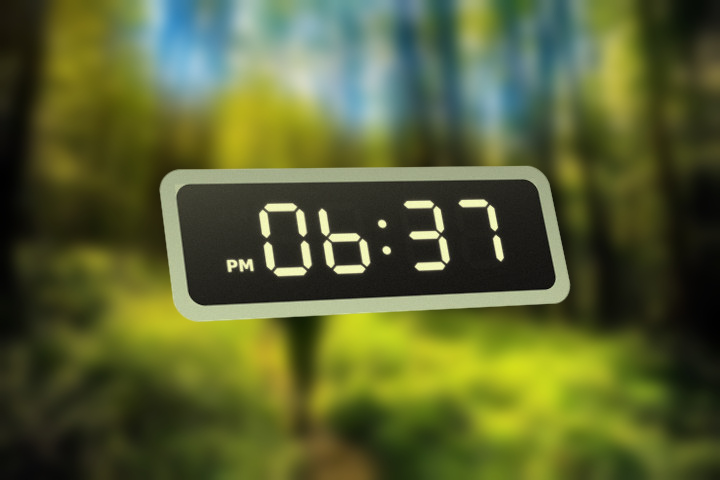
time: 6:37
